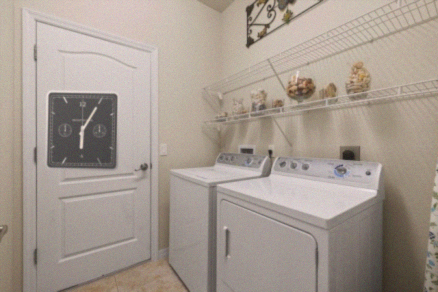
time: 6:05
